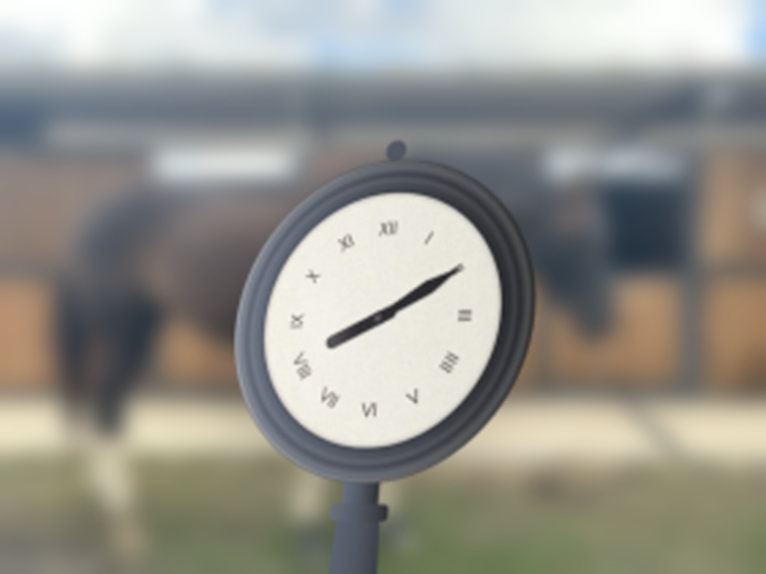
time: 8:10
